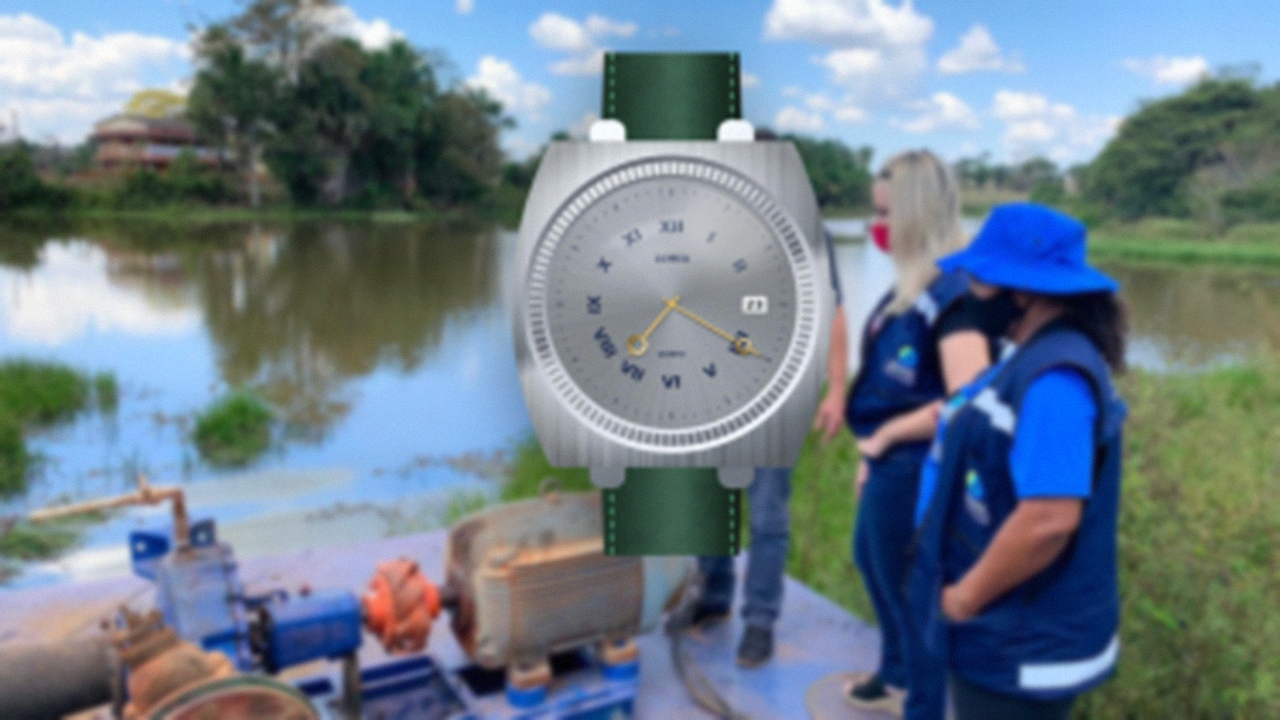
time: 7:20
